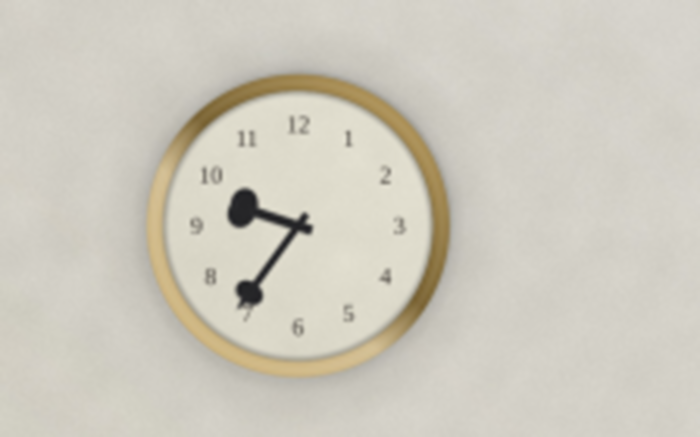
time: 9:36
